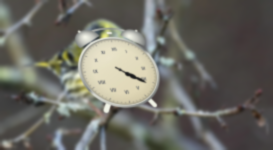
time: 4:21
